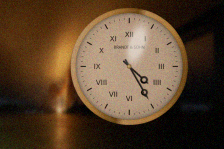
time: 4:25
